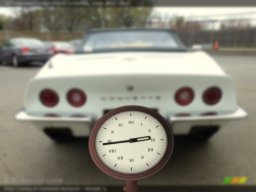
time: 2:44
